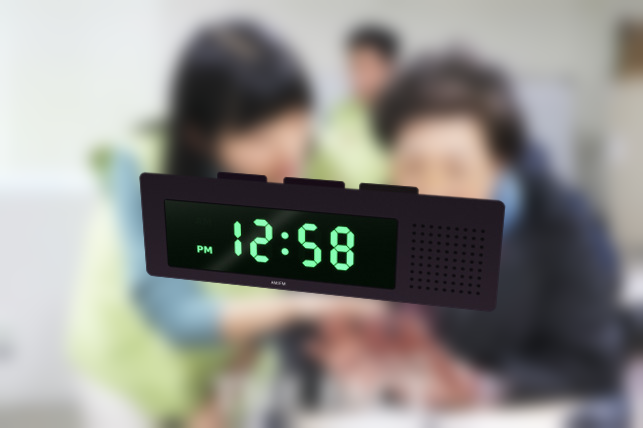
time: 12:58
